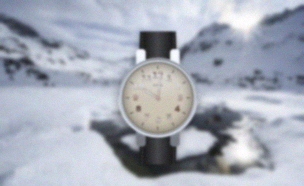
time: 10:01
